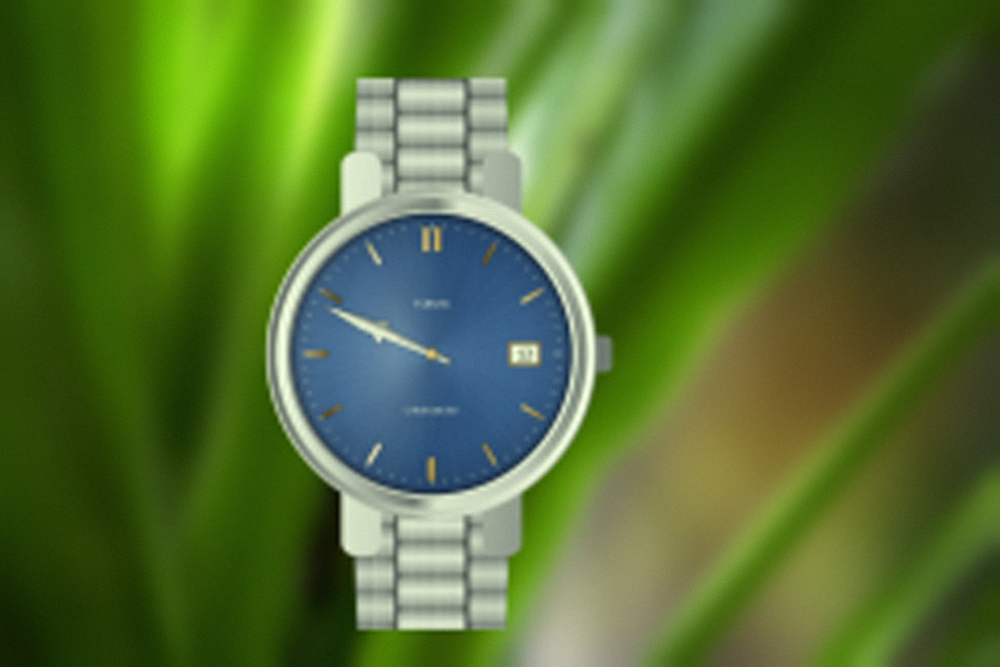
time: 9:49
